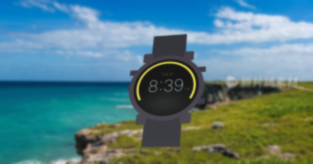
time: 8:39
